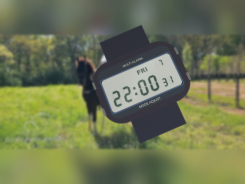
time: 22:00:31
